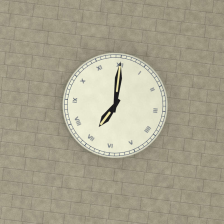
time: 7:00
